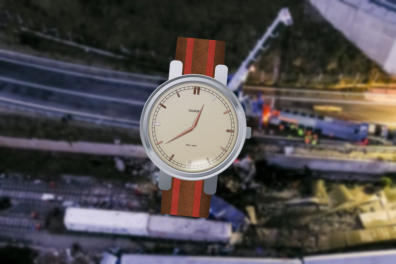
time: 12:39
